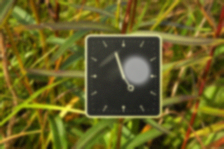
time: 4:57
